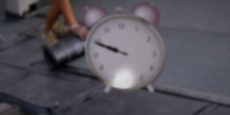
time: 9:49
